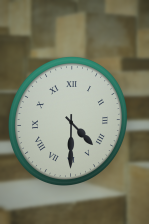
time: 4:30
